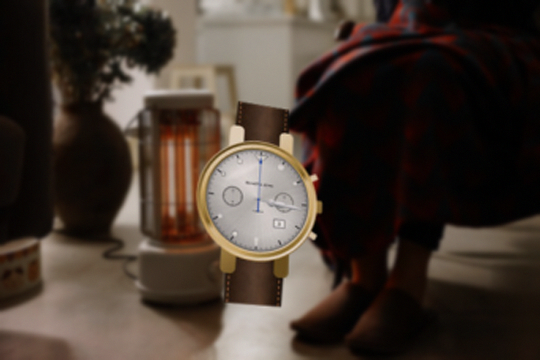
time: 3:16
